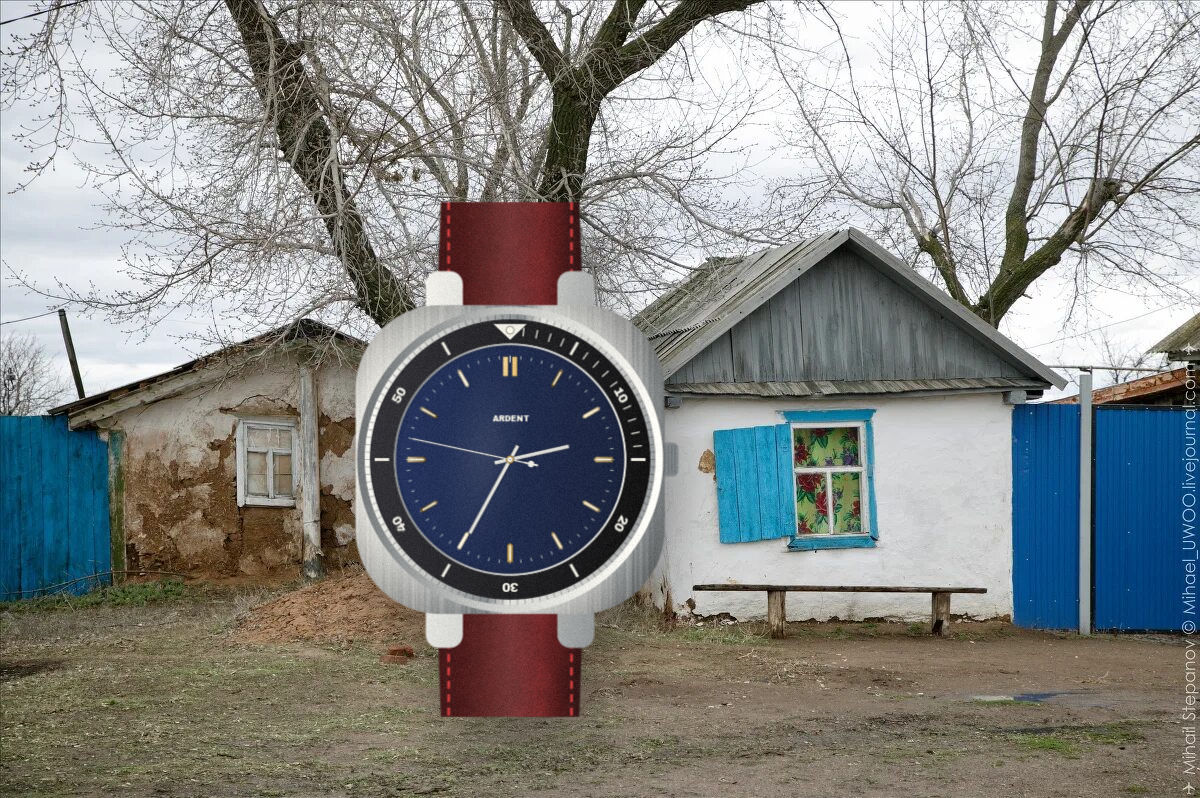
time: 2:34:47
